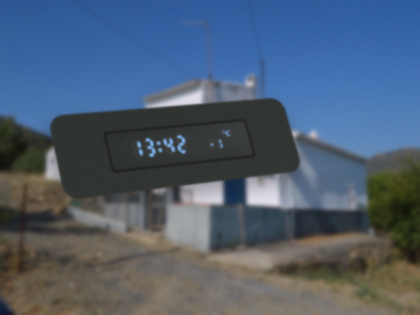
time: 13:42
